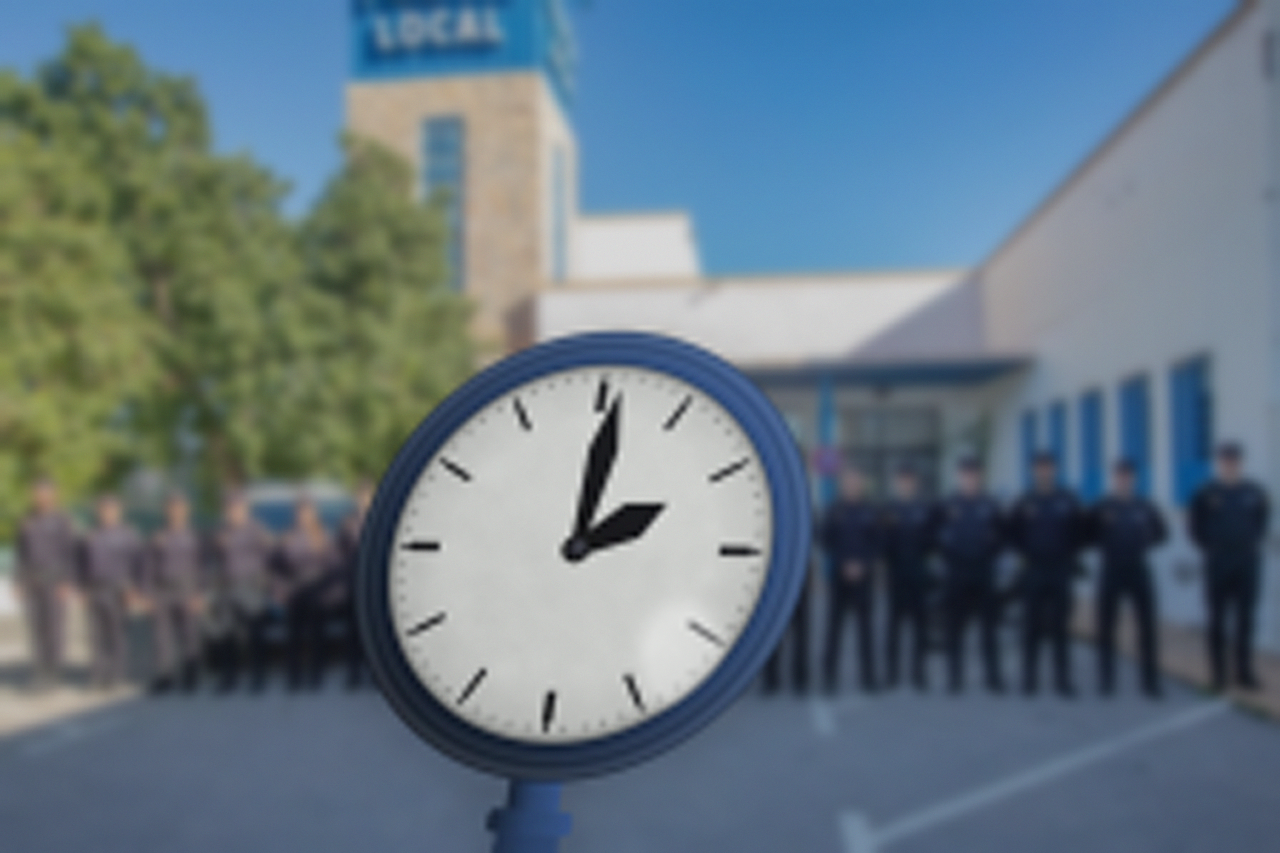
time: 2:01
